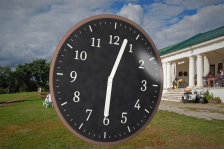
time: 6:03
